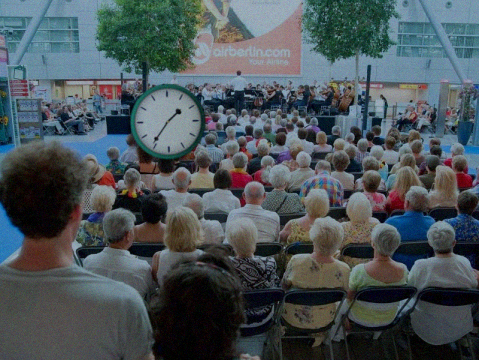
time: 1:36
